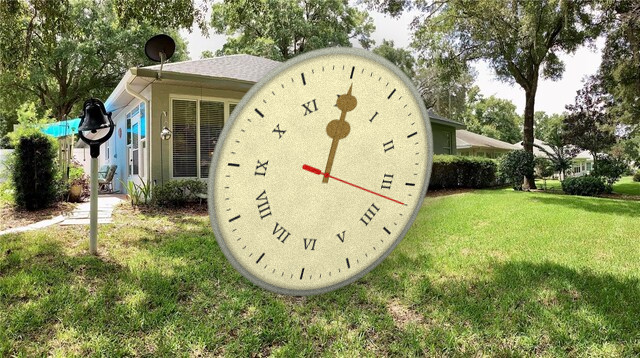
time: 12:00:17
